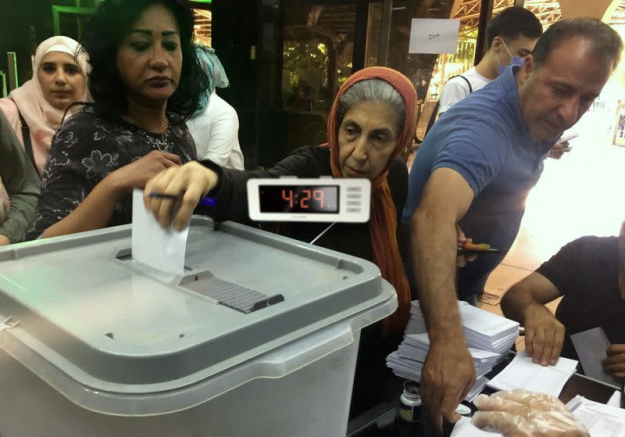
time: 4:29
